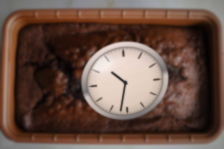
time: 10:32
